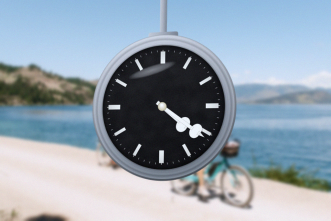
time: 4:21
